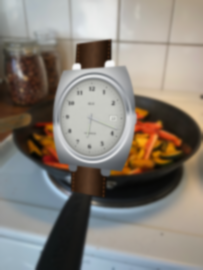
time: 6:18
